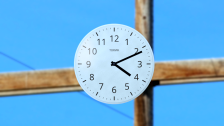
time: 4:11
